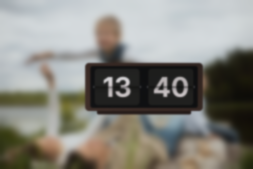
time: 13:40
